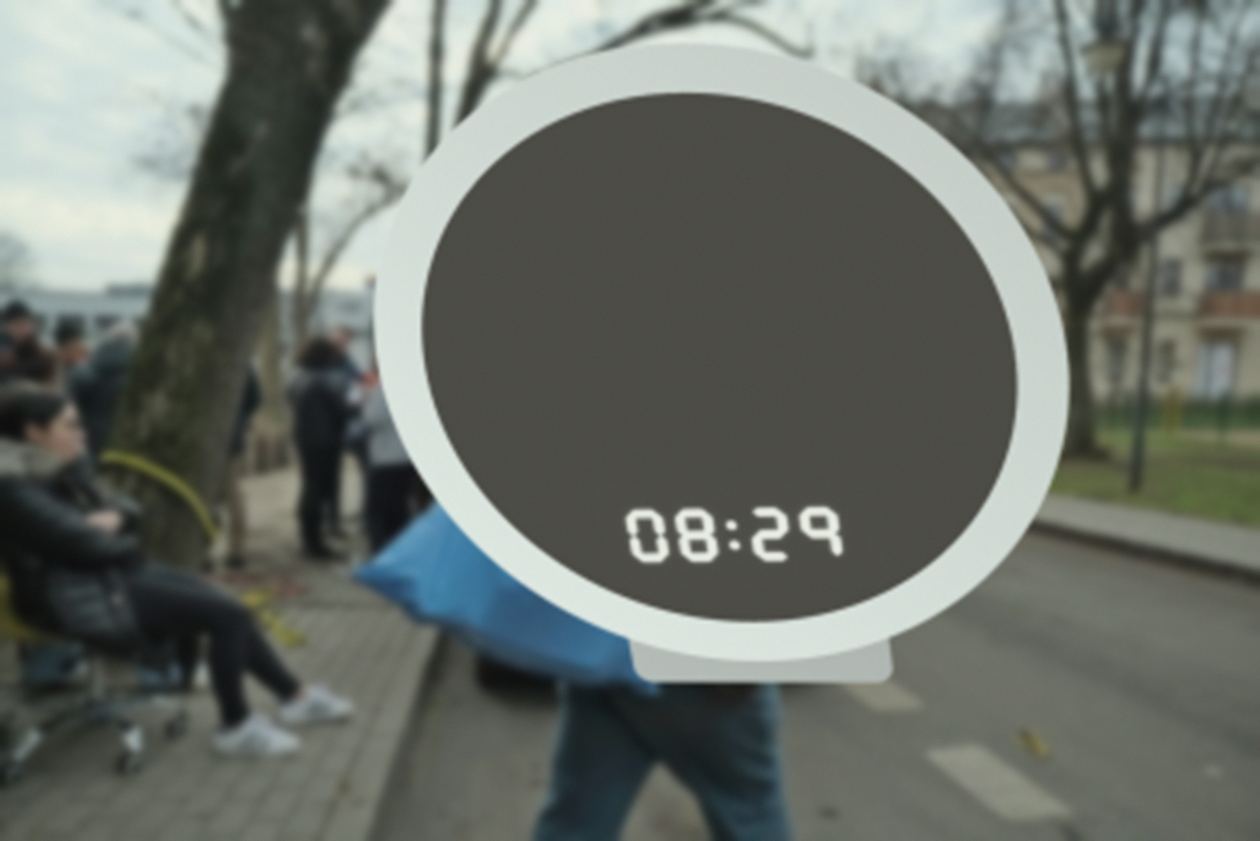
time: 8:29
